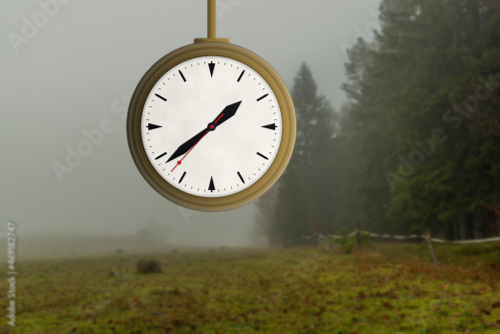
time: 1:38:37
